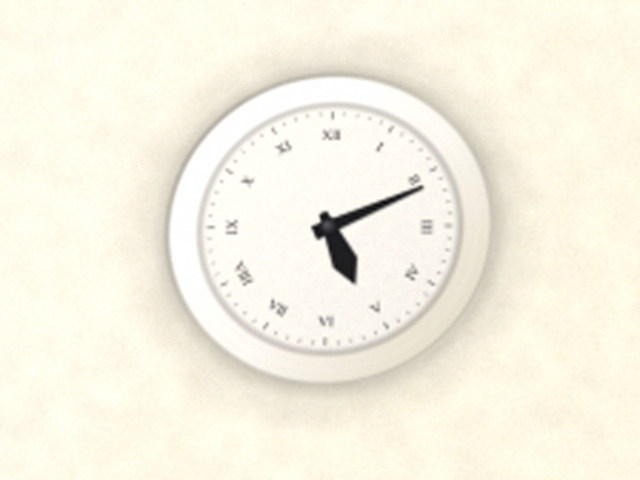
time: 5:11
